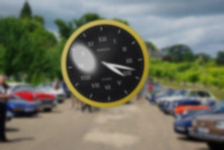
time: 4:18
